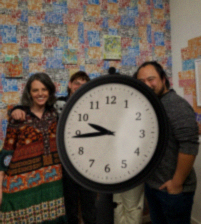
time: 9:44
